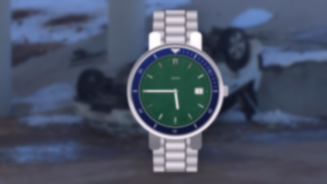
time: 5:45
